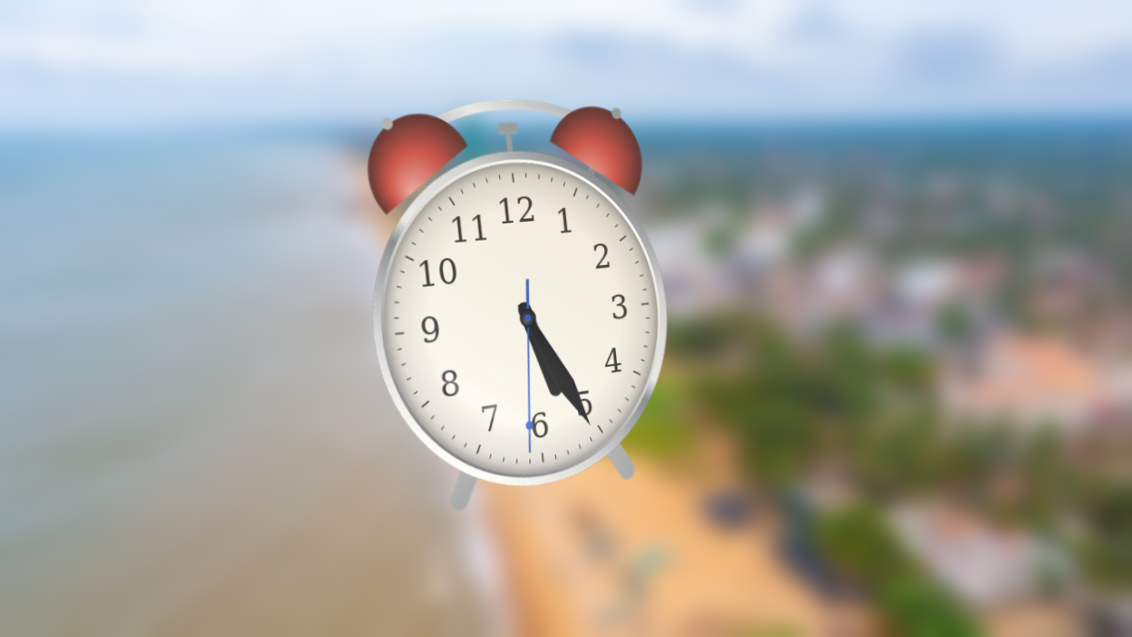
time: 5:25:31
